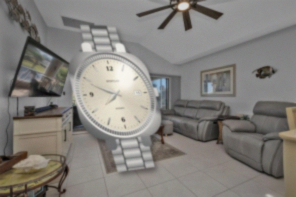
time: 7:49
